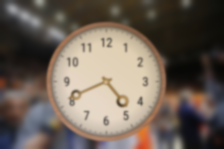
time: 4:41
